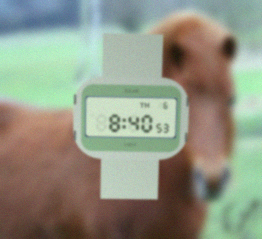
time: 8:40
